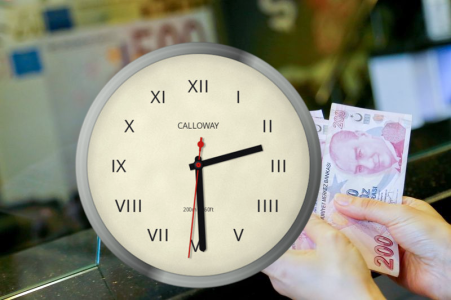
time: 2:29:31
